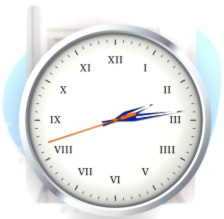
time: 2:13:42
